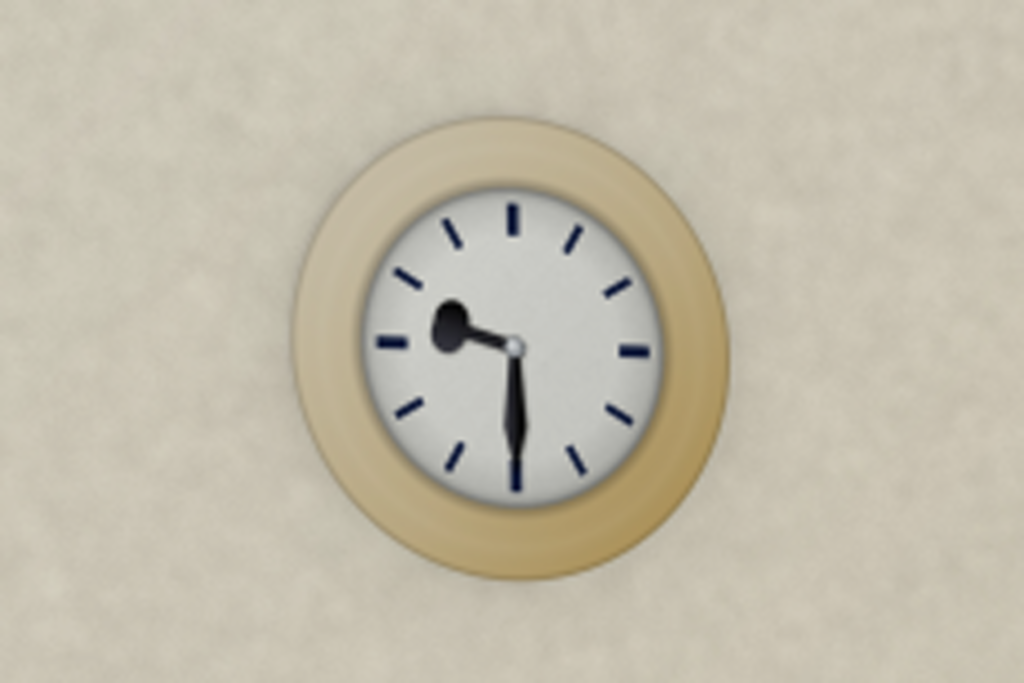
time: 9:30
